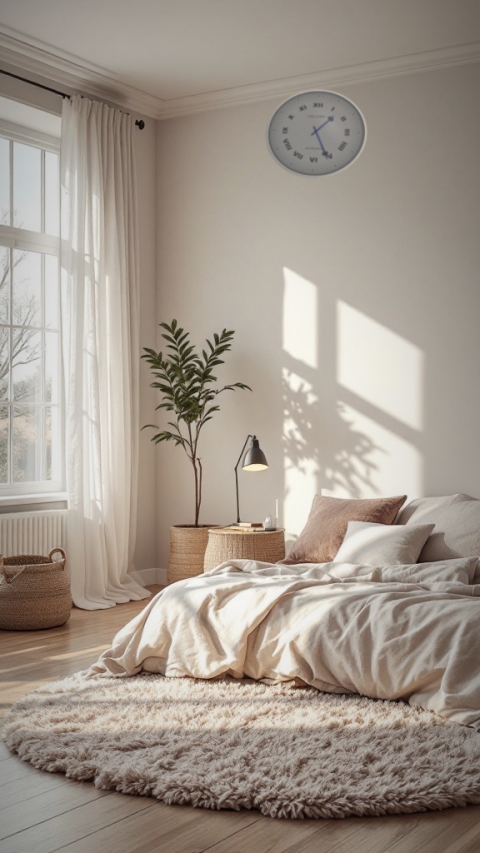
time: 1:26
